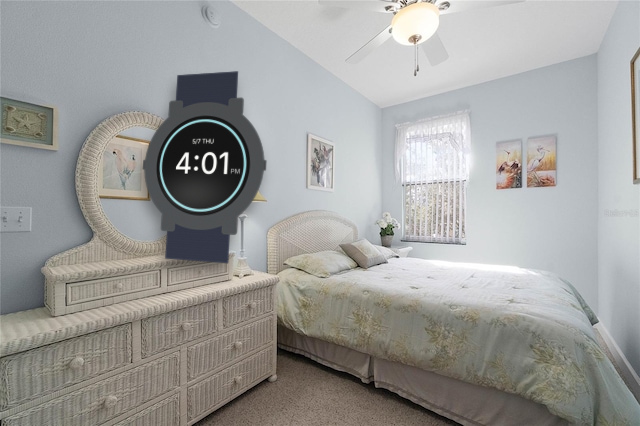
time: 4:01
